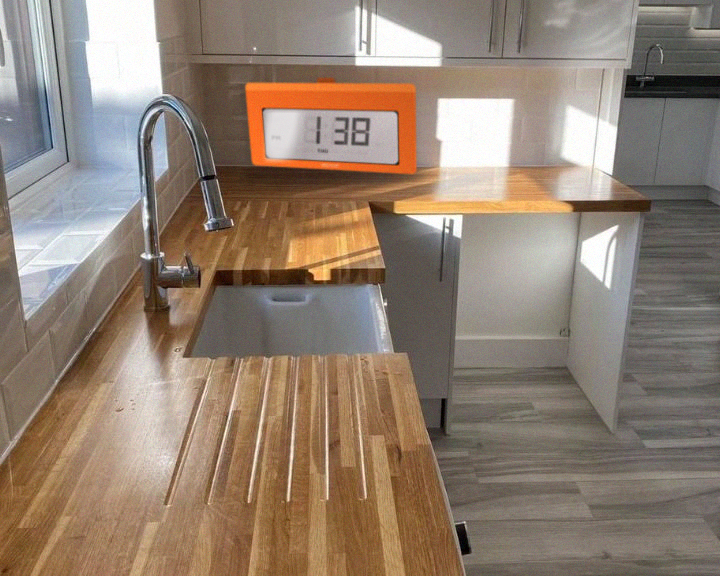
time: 1:38
